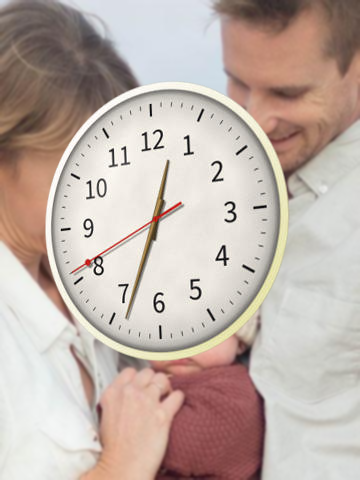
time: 12:33:41
